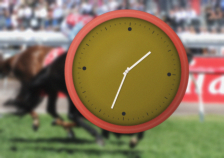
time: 1:33
